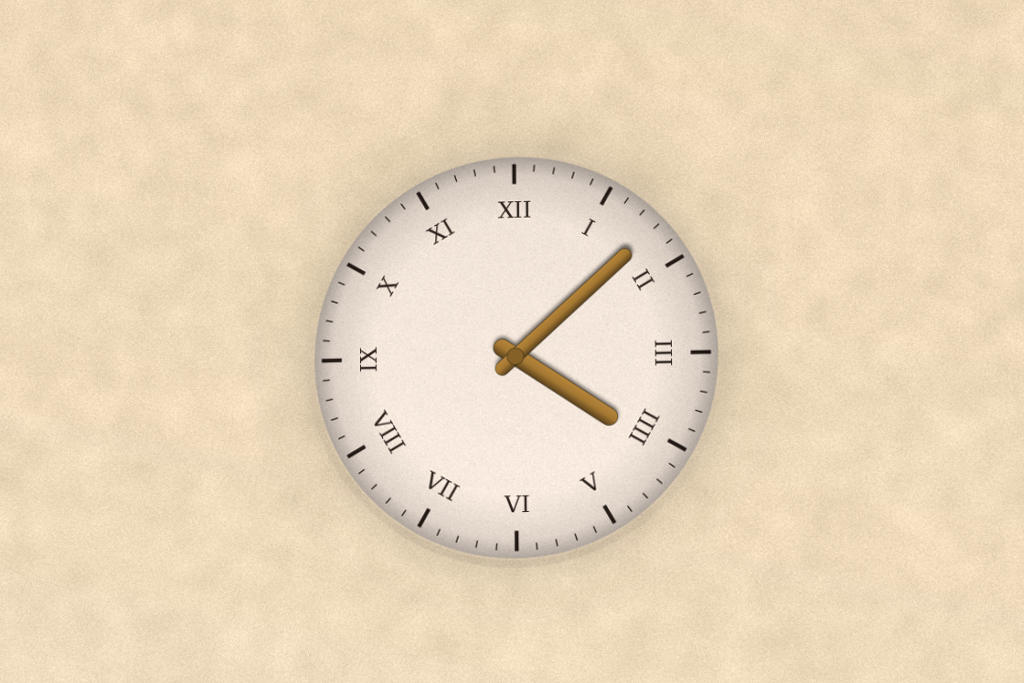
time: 4:08
